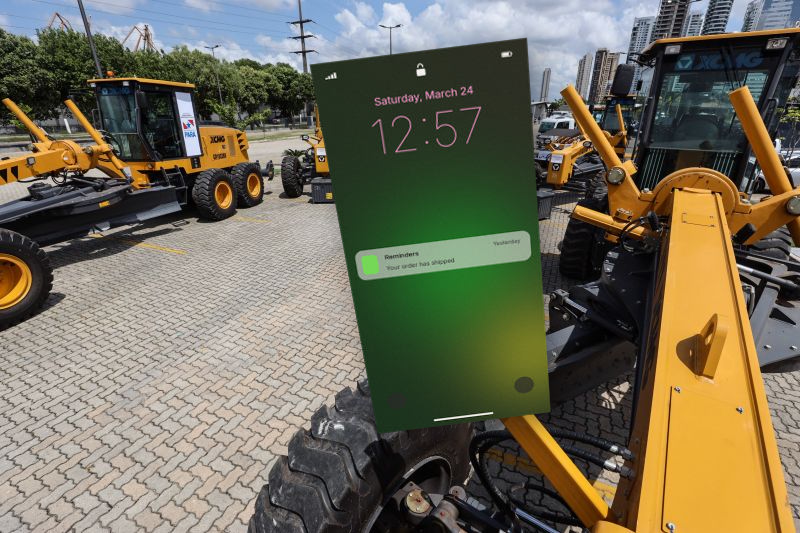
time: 12:57
